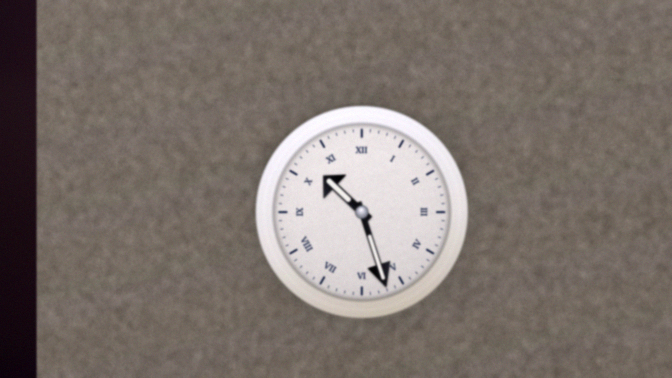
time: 10:27
